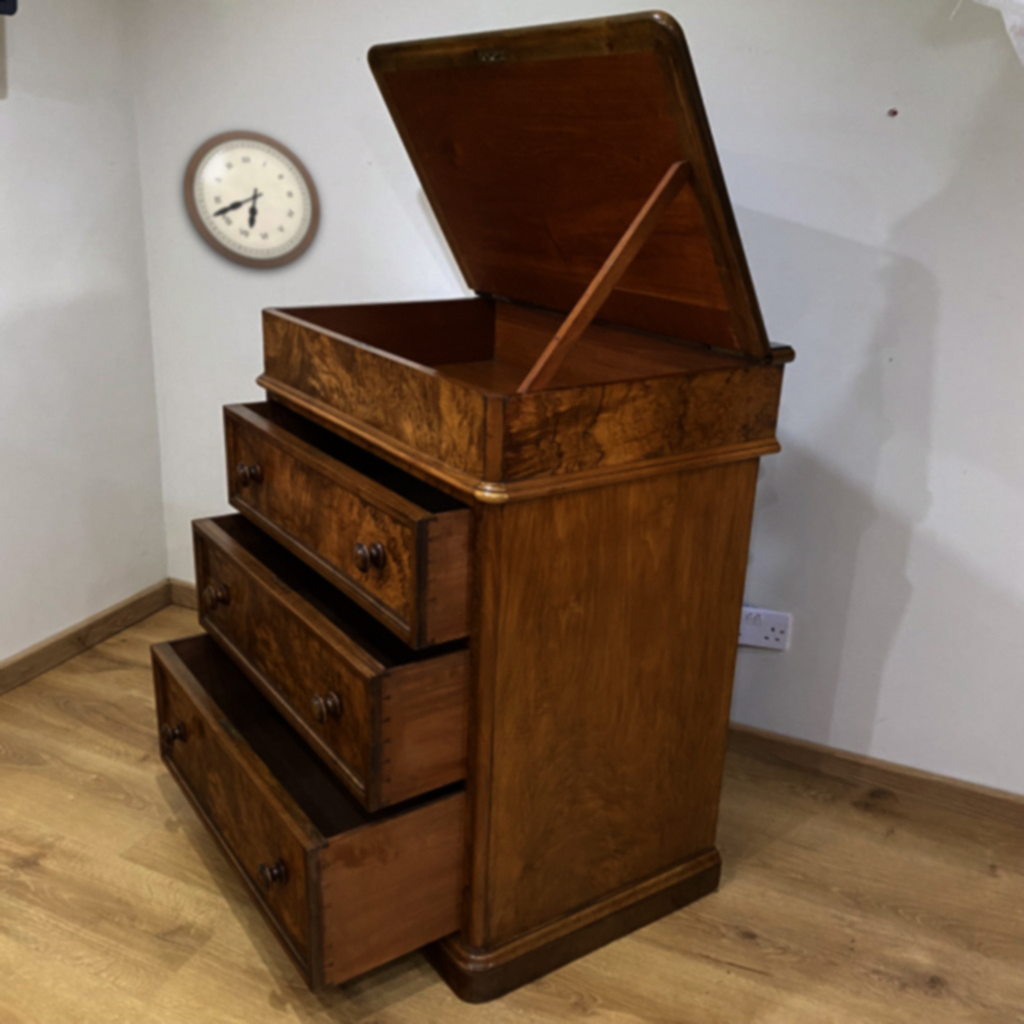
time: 6:42
